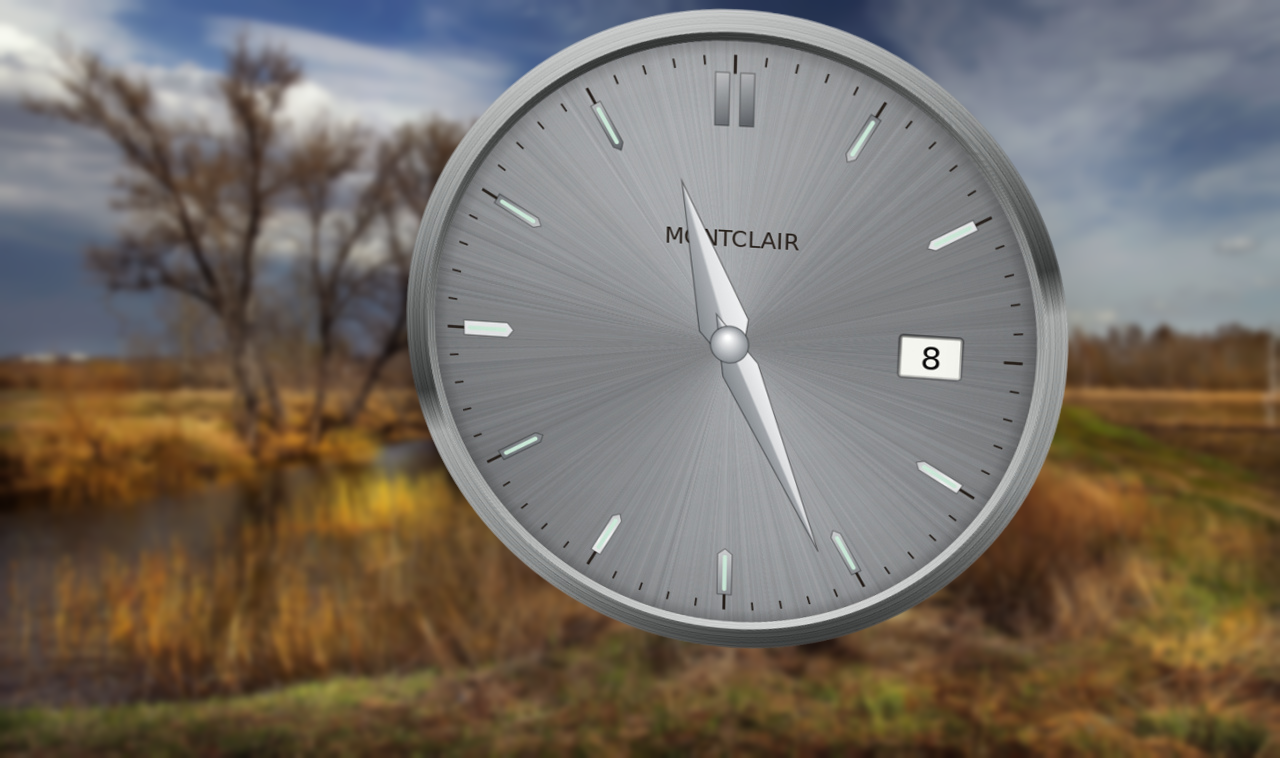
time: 11:26
